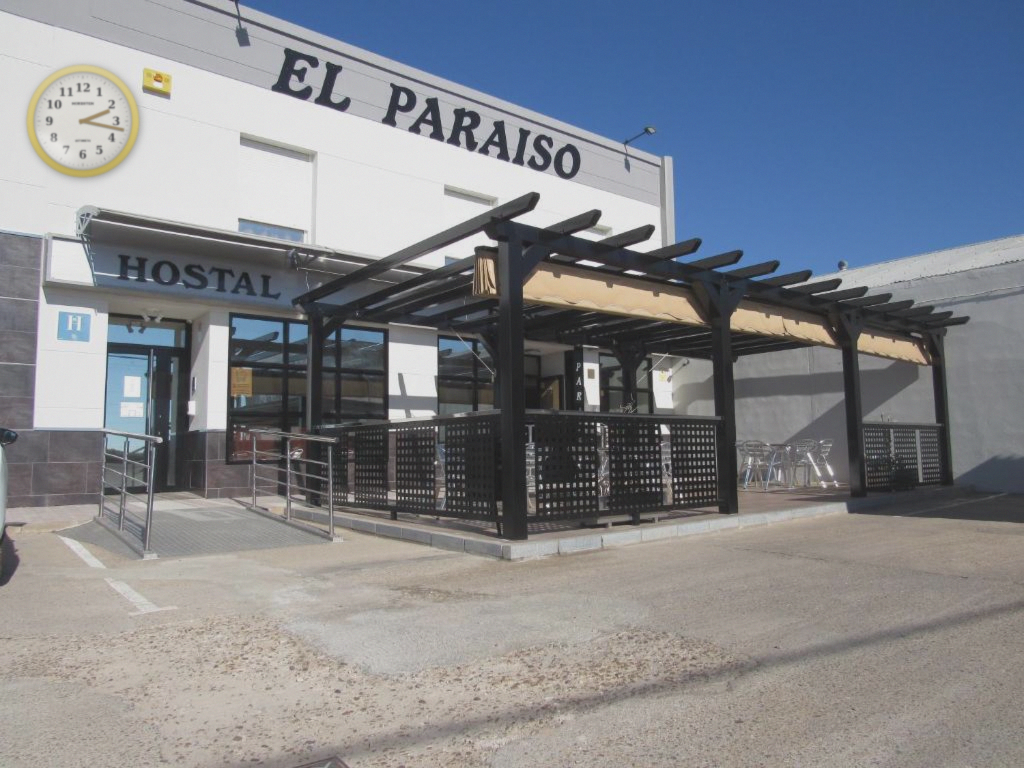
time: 2:17
